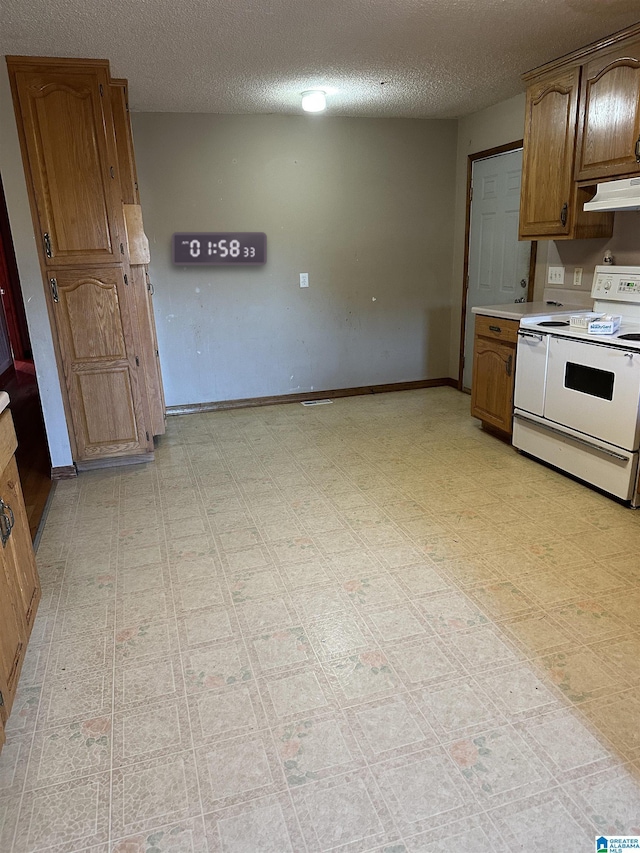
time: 1:58:33
